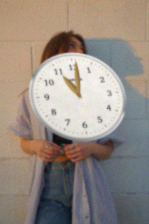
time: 11:01
